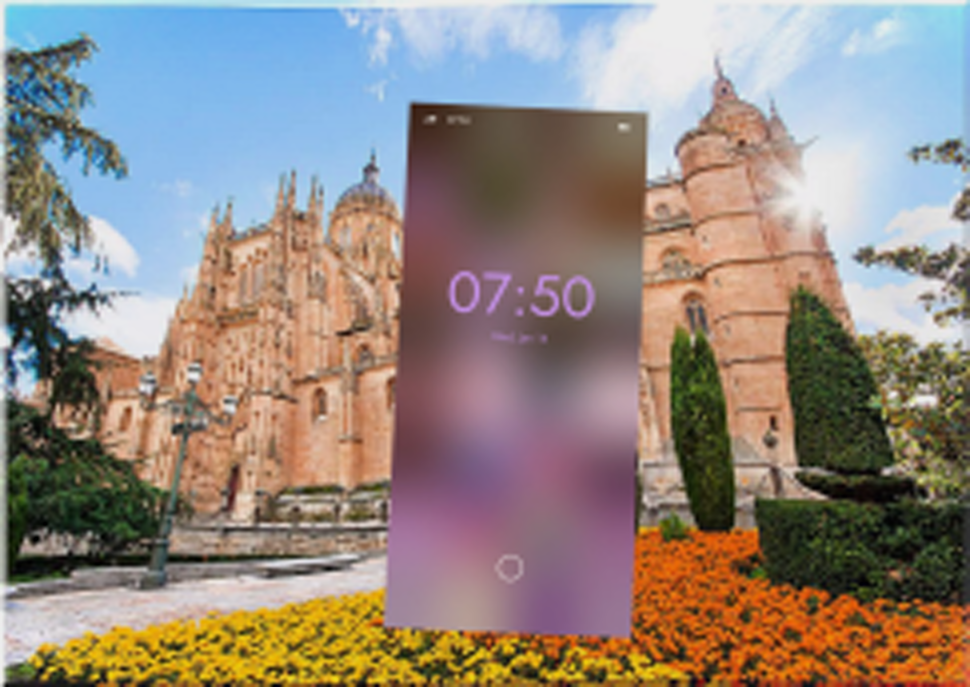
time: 7:50
